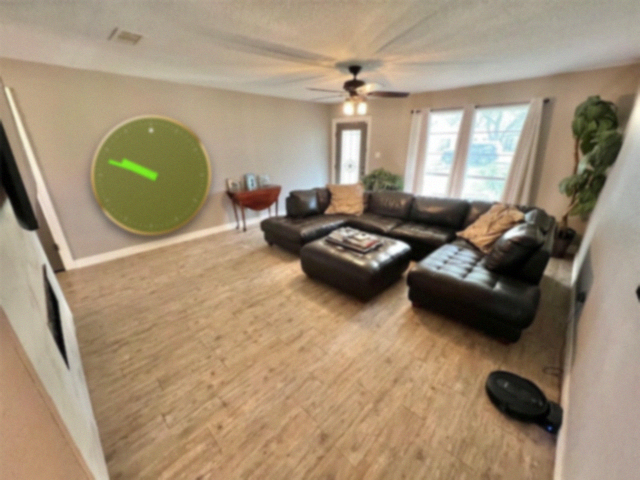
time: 9:48
